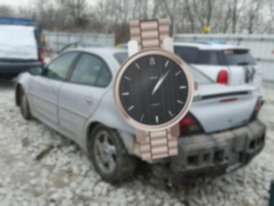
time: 1:07
